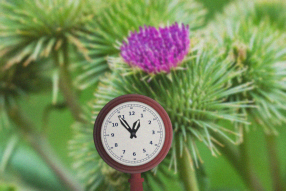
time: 12:54
